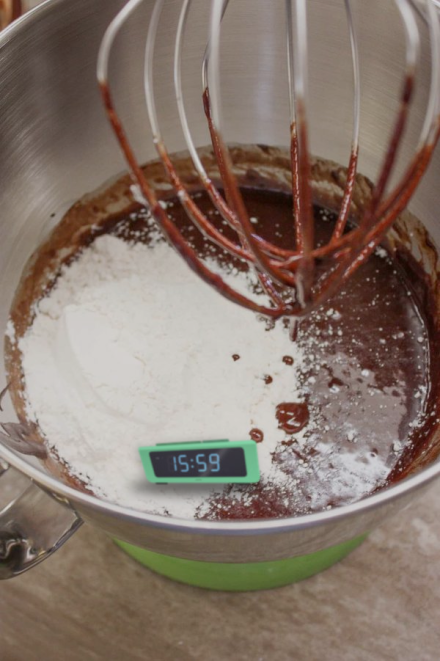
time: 15:59
